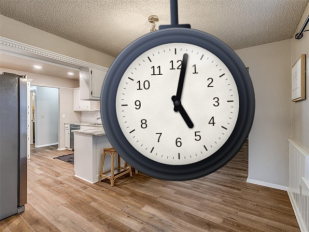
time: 5:02
